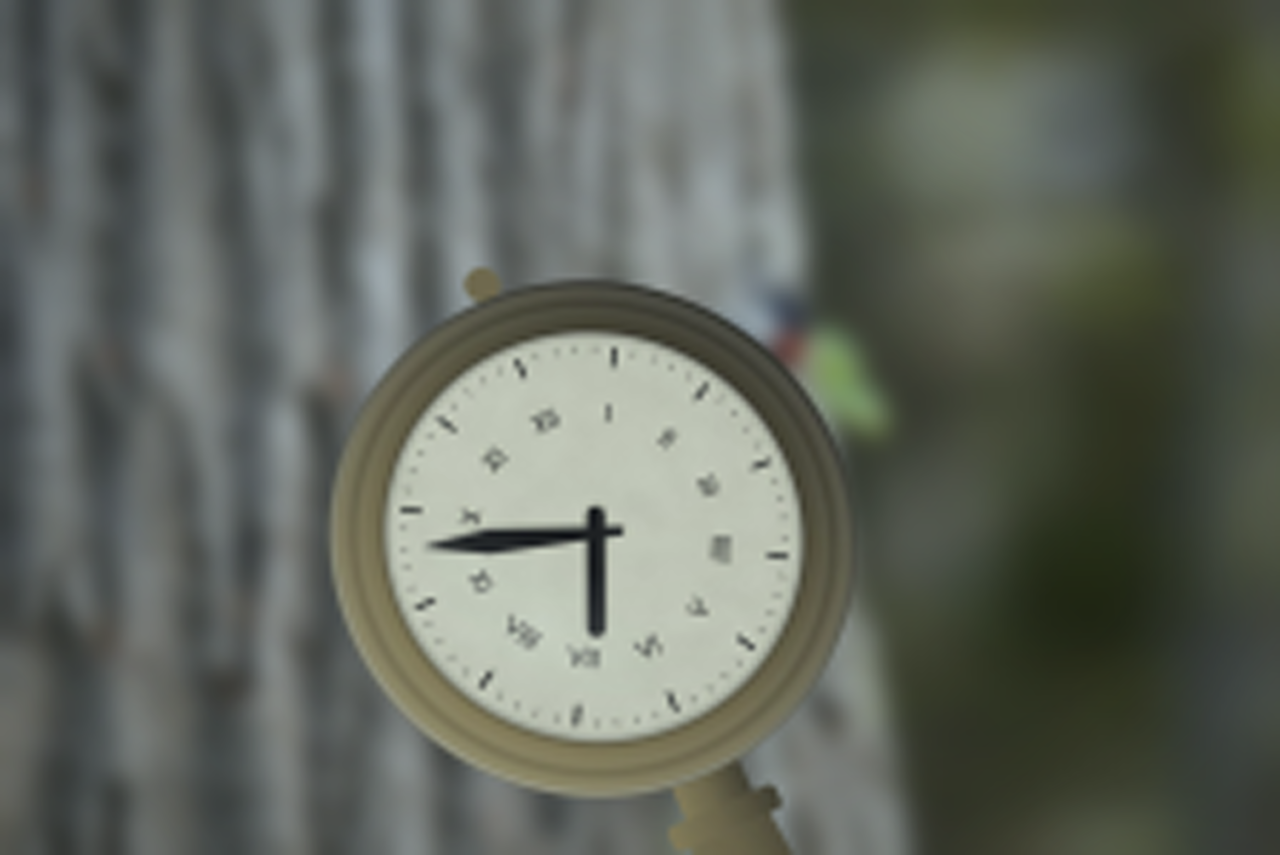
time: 6:48
